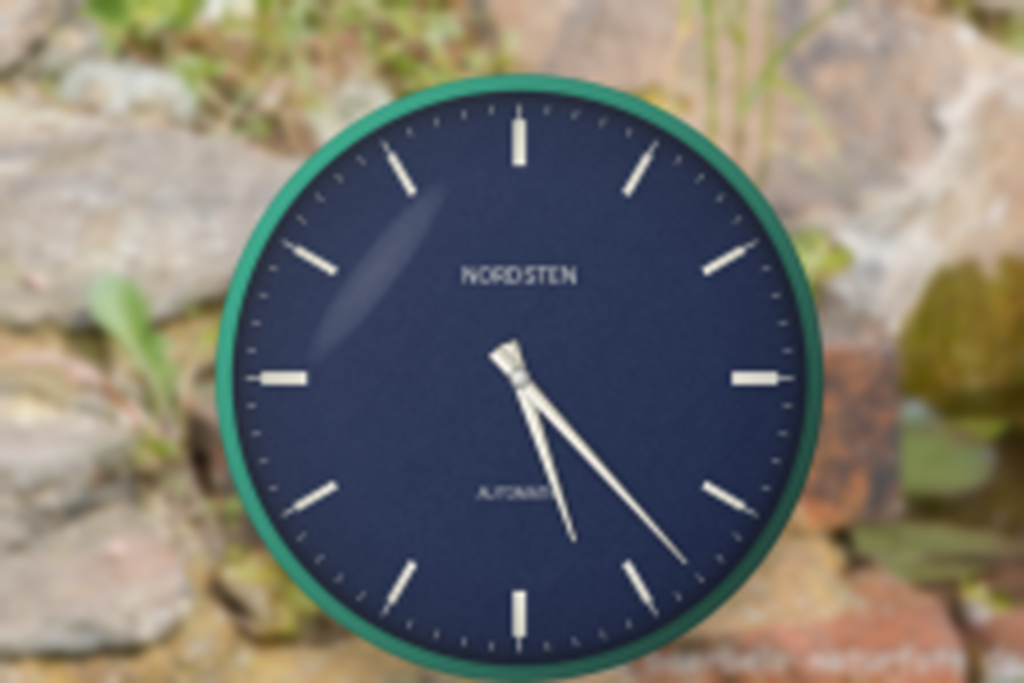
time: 5:23
